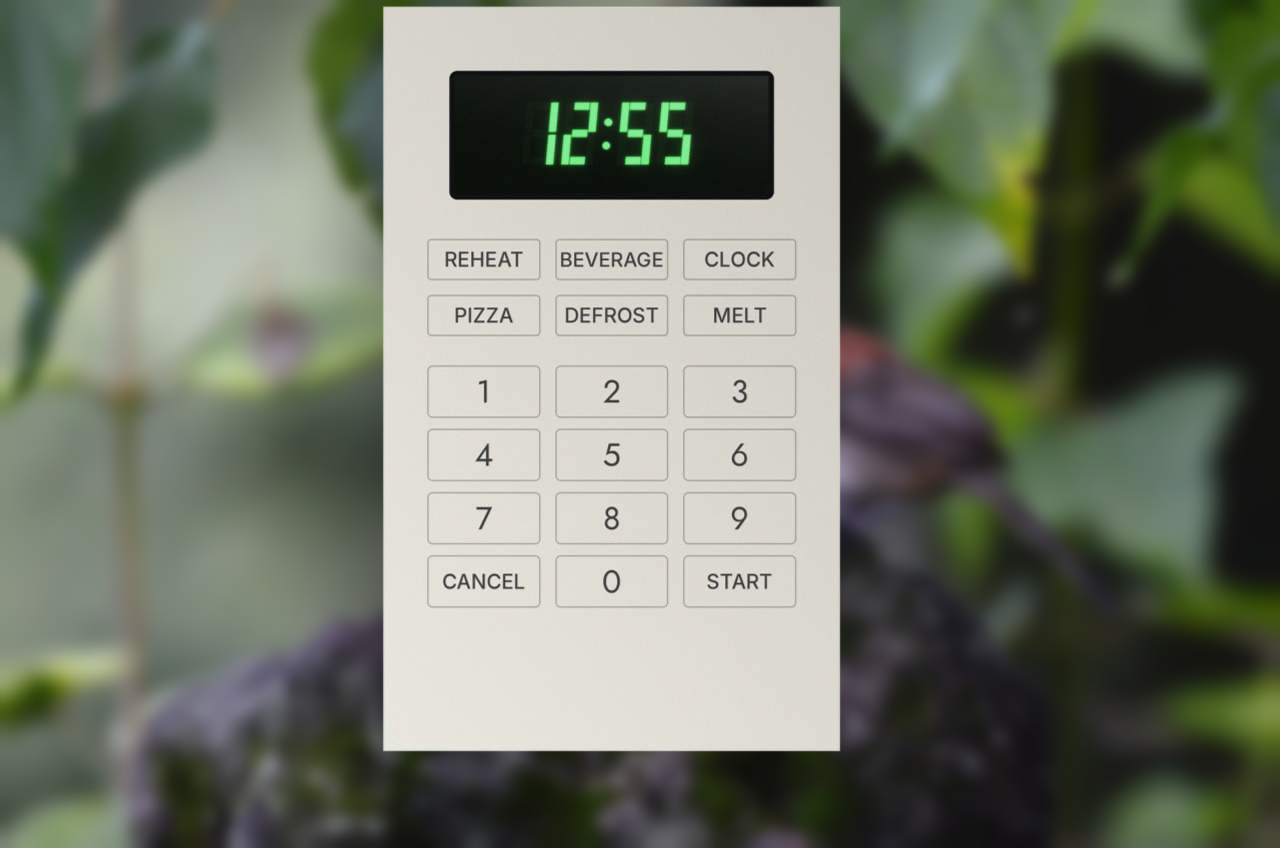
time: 12:55
